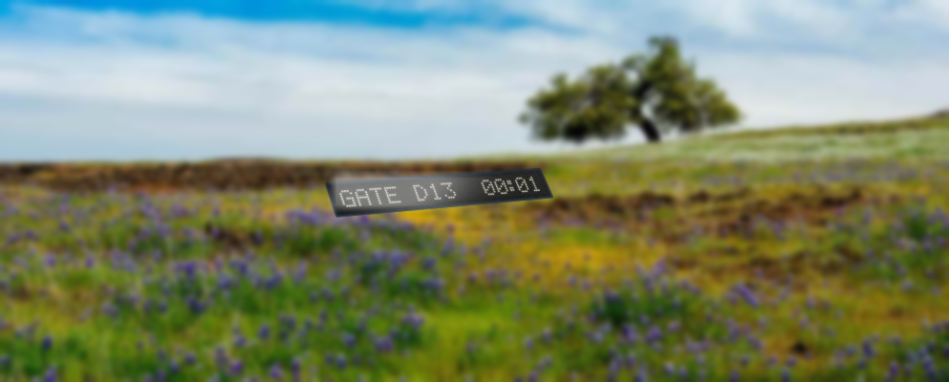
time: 0:01
